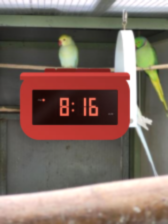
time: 8:16
